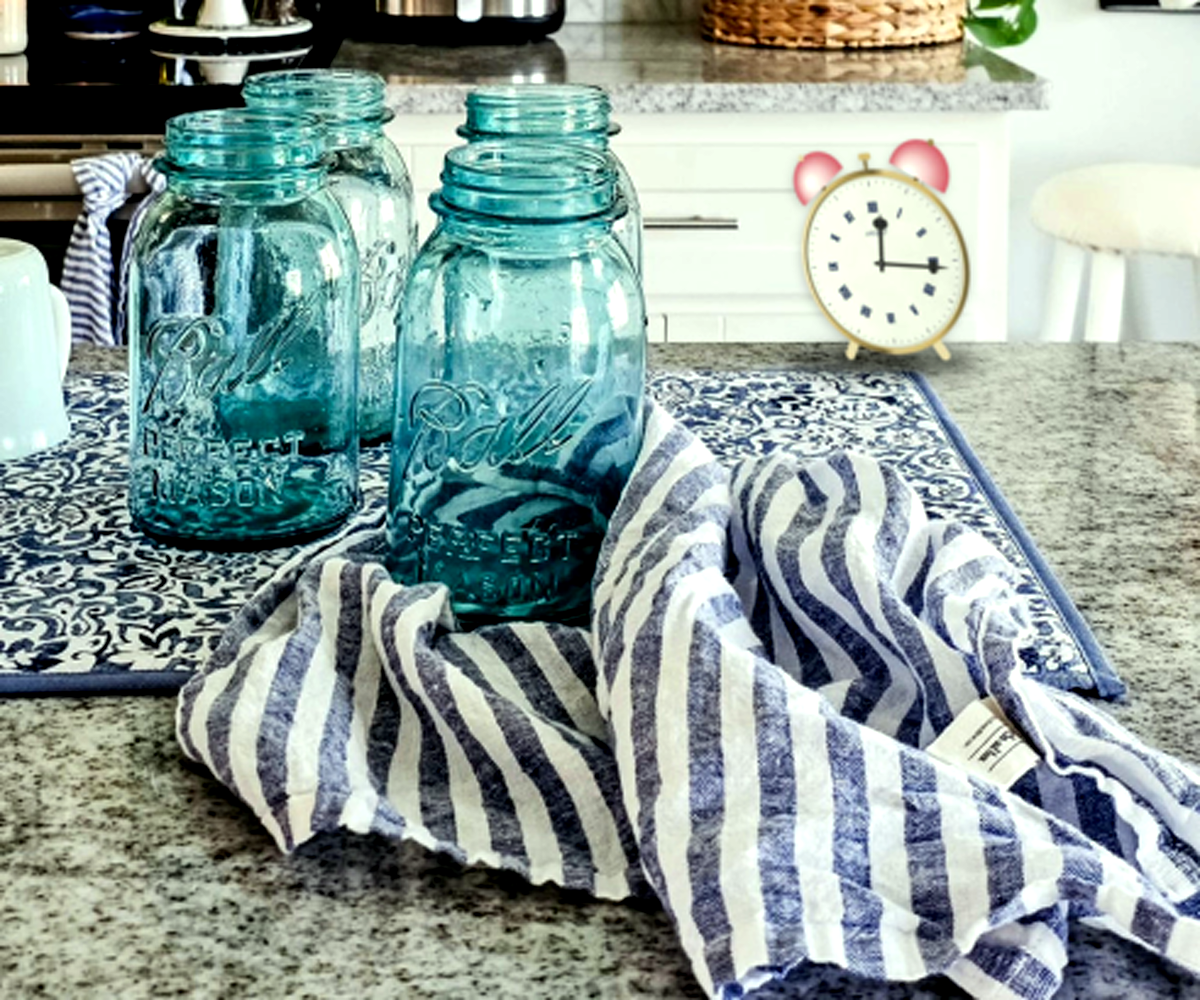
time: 12:16
